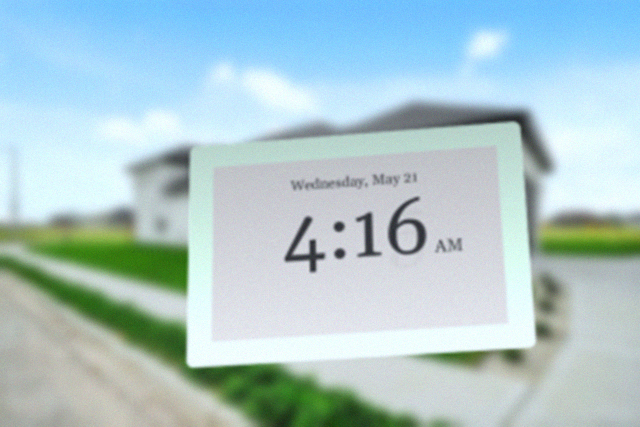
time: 4:16
